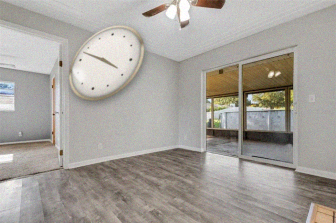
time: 3:48
